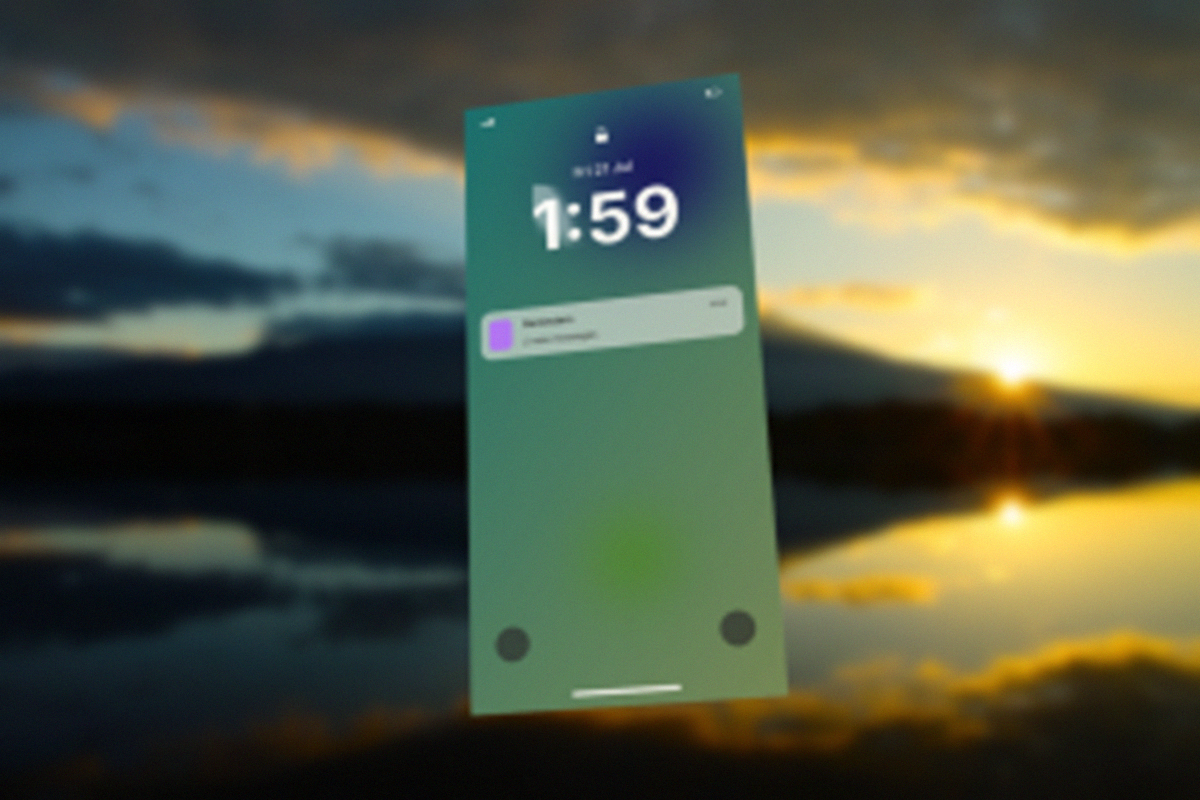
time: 1:59
